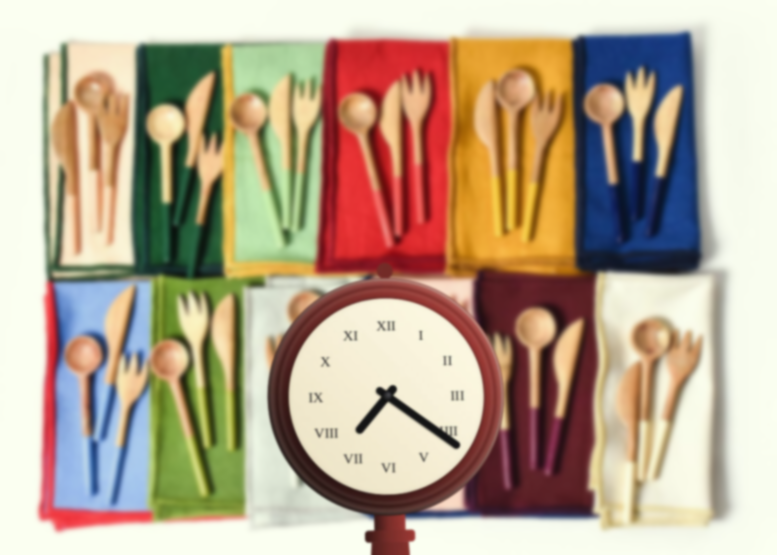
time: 7:21
